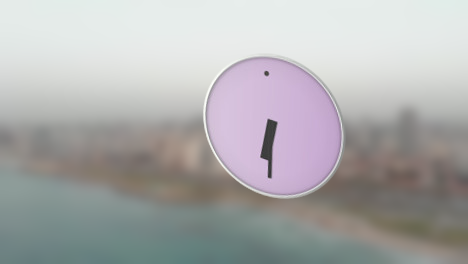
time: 6:31
